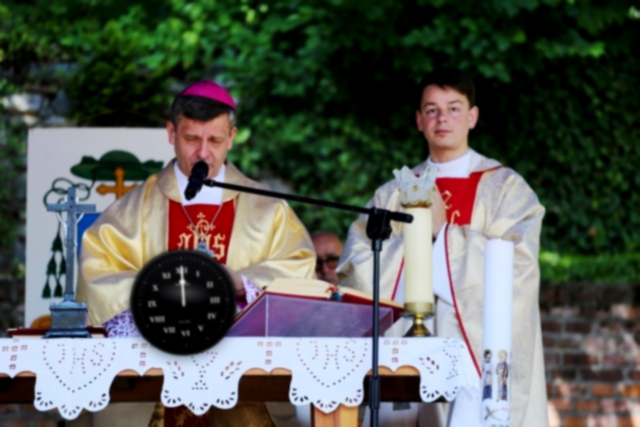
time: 12:00
